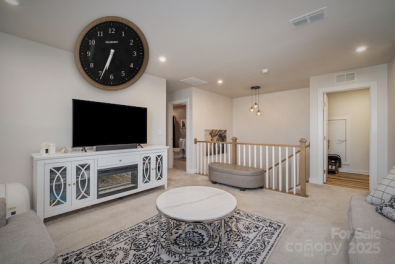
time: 6:34
